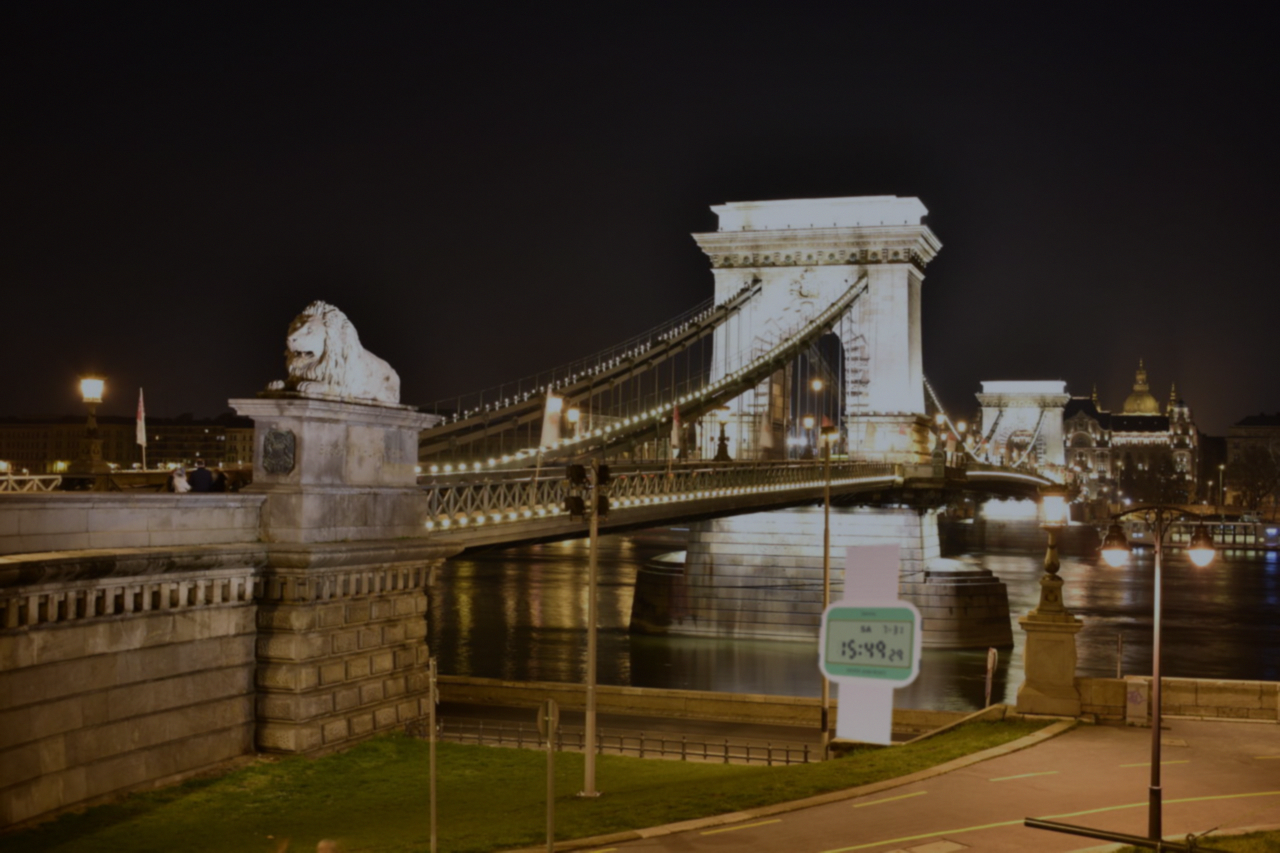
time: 15:49
